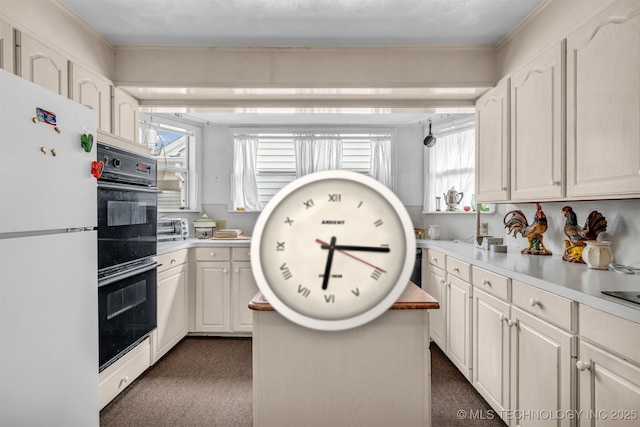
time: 6:15:19
